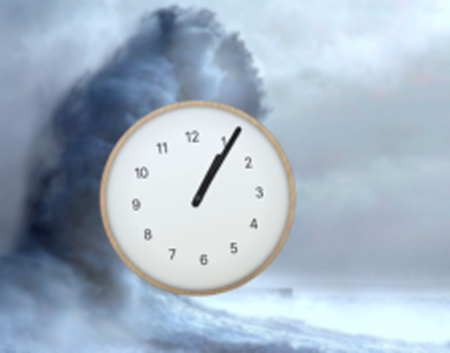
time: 1:06
